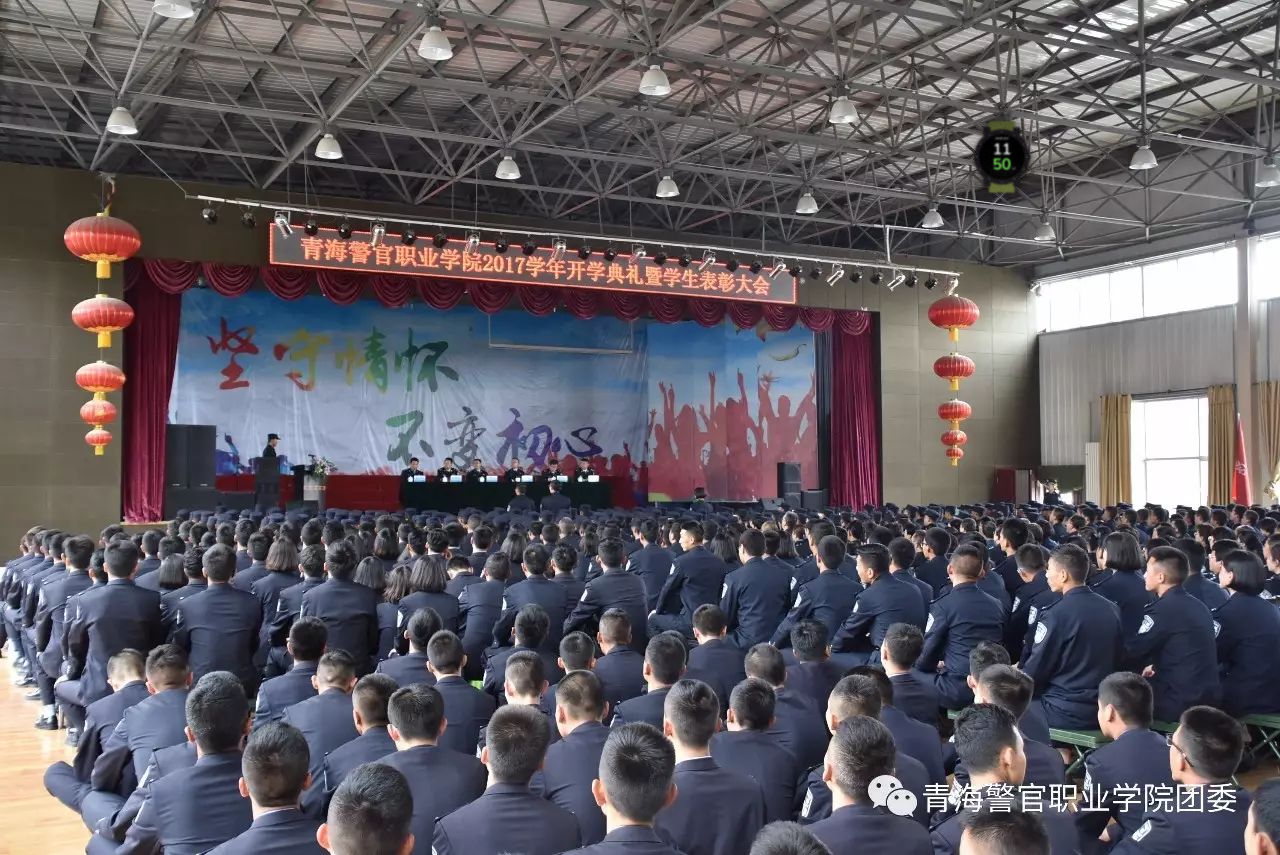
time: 11:50
